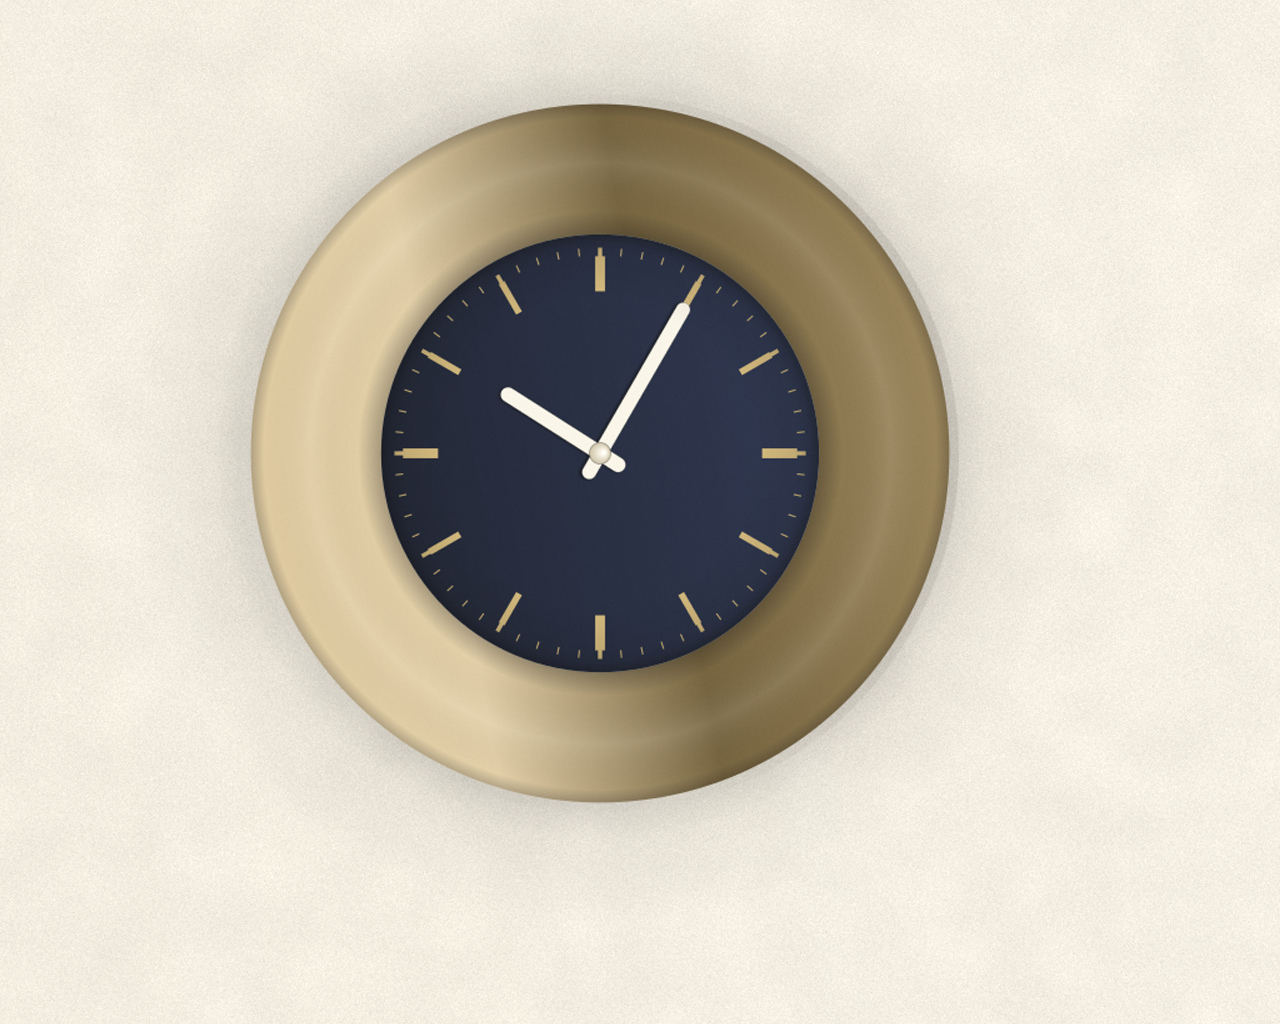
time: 10:05
